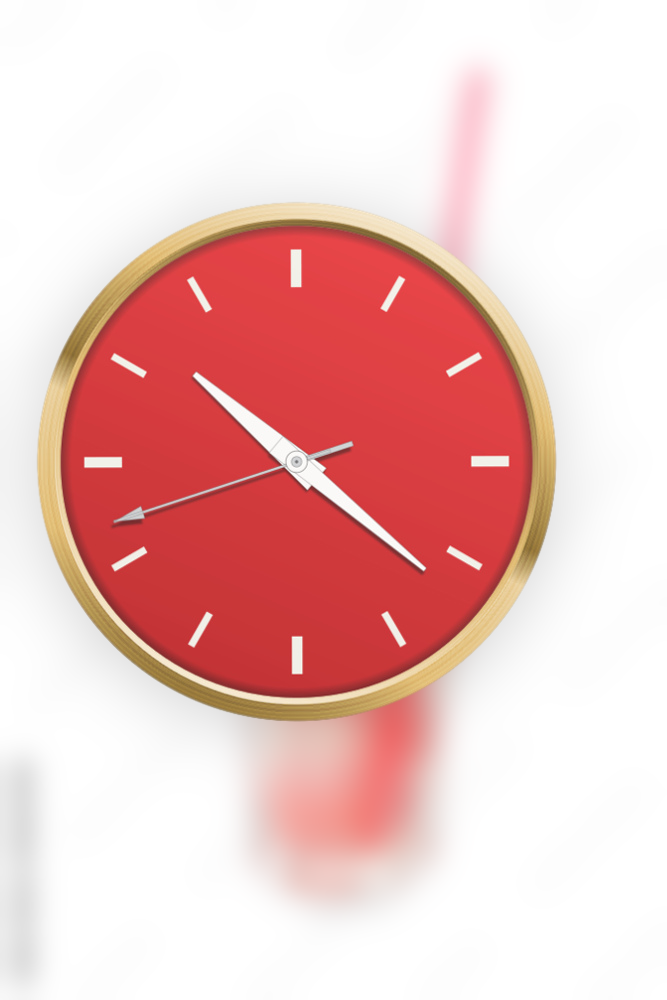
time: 10:21:42
